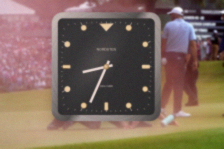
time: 8:34
